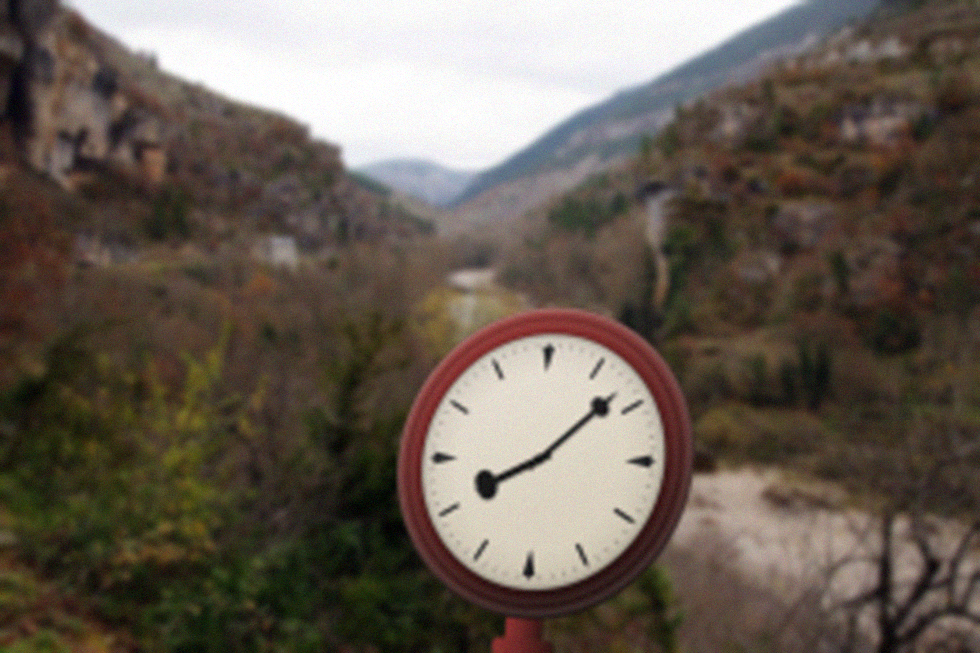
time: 8:08
